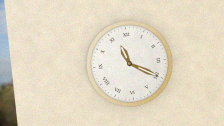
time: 11:20
